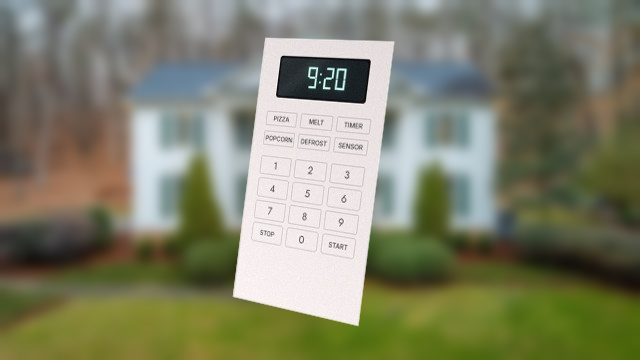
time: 9:20
